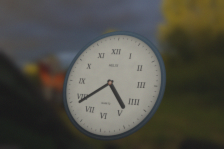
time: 4:39
